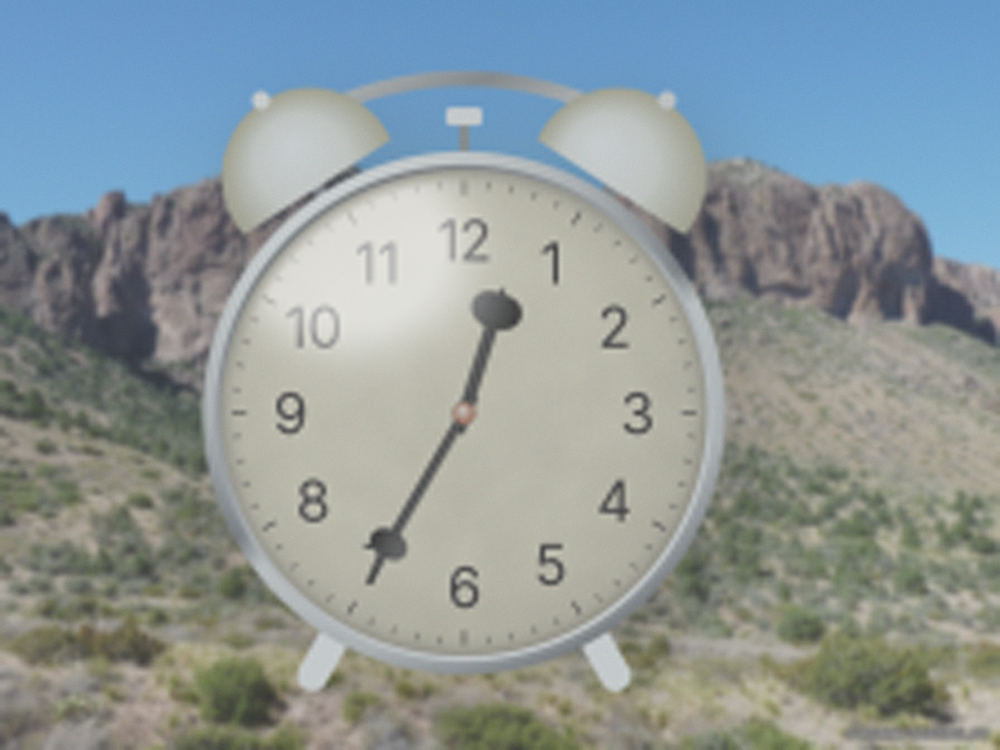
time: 12:35
